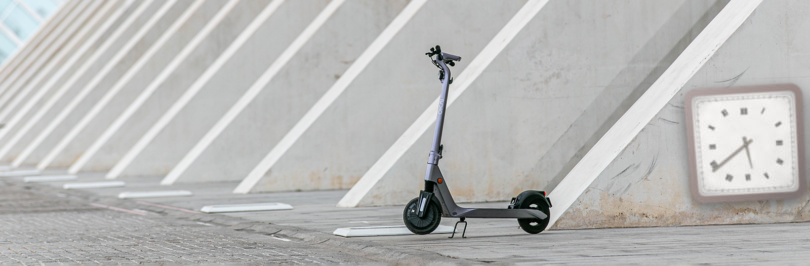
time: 5:39
